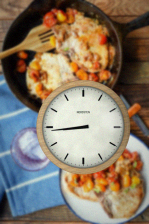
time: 8:44
